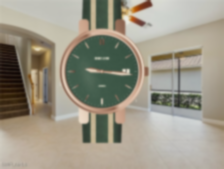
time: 9:16
